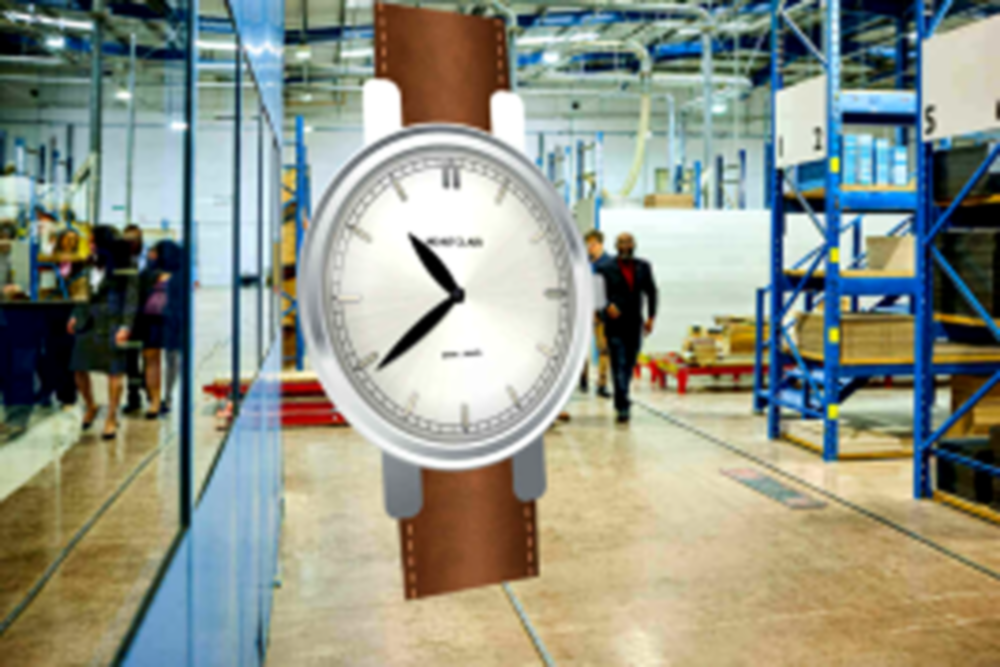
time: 10:39
